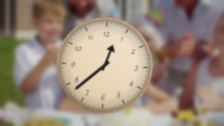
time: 12:38
